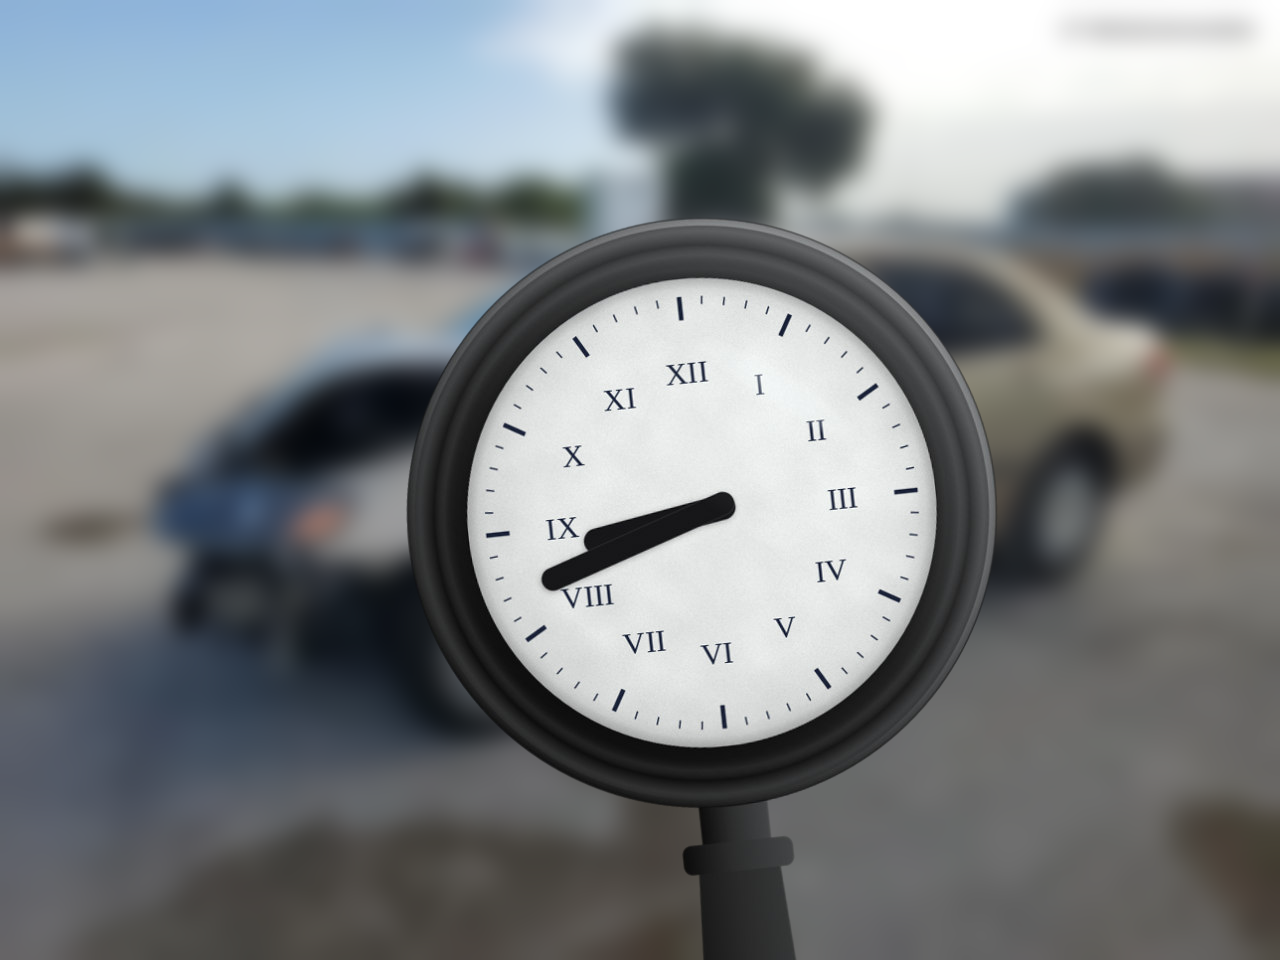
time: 8:42
